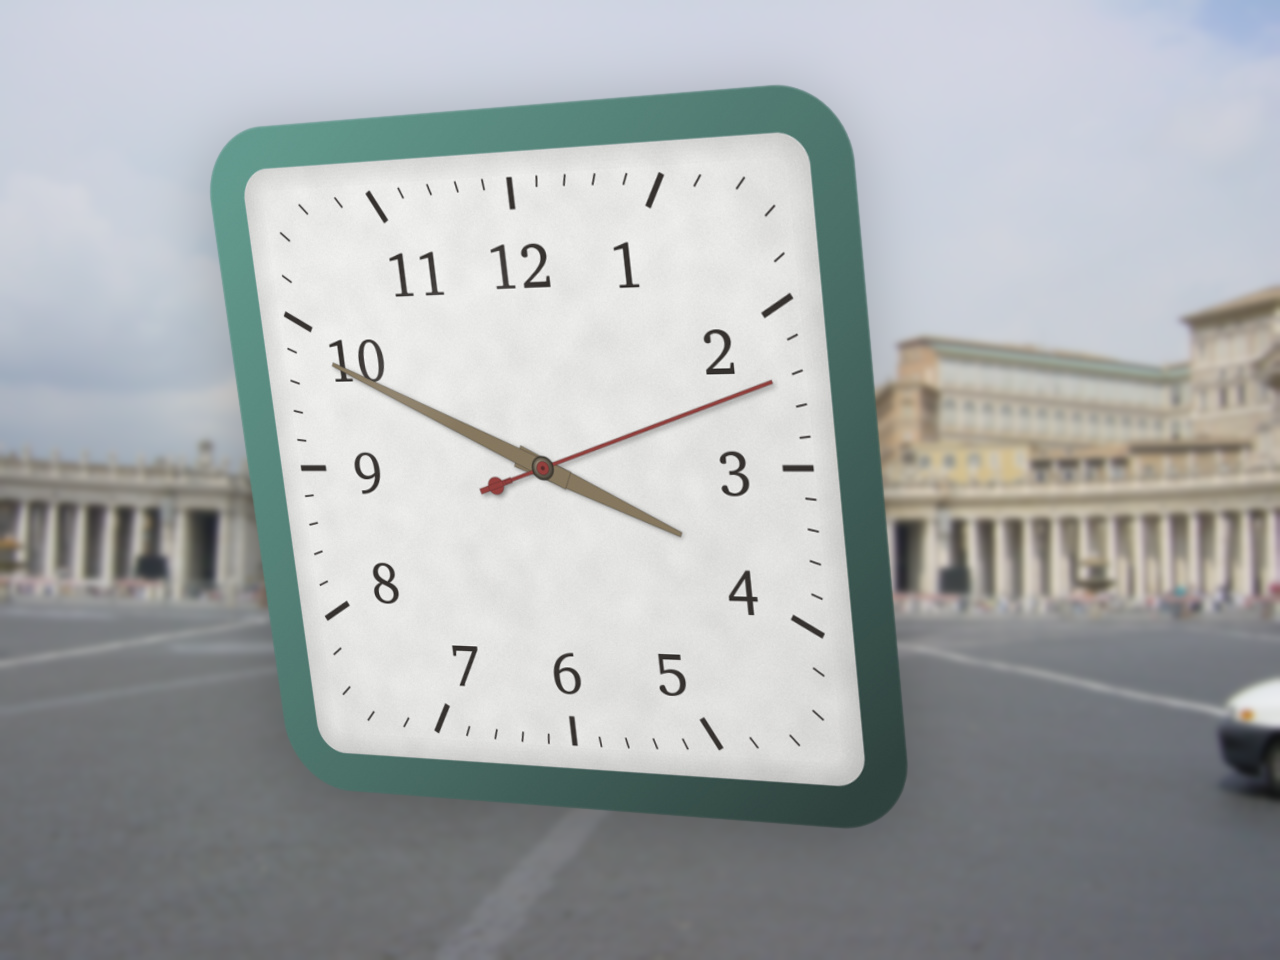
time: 3:49:12
